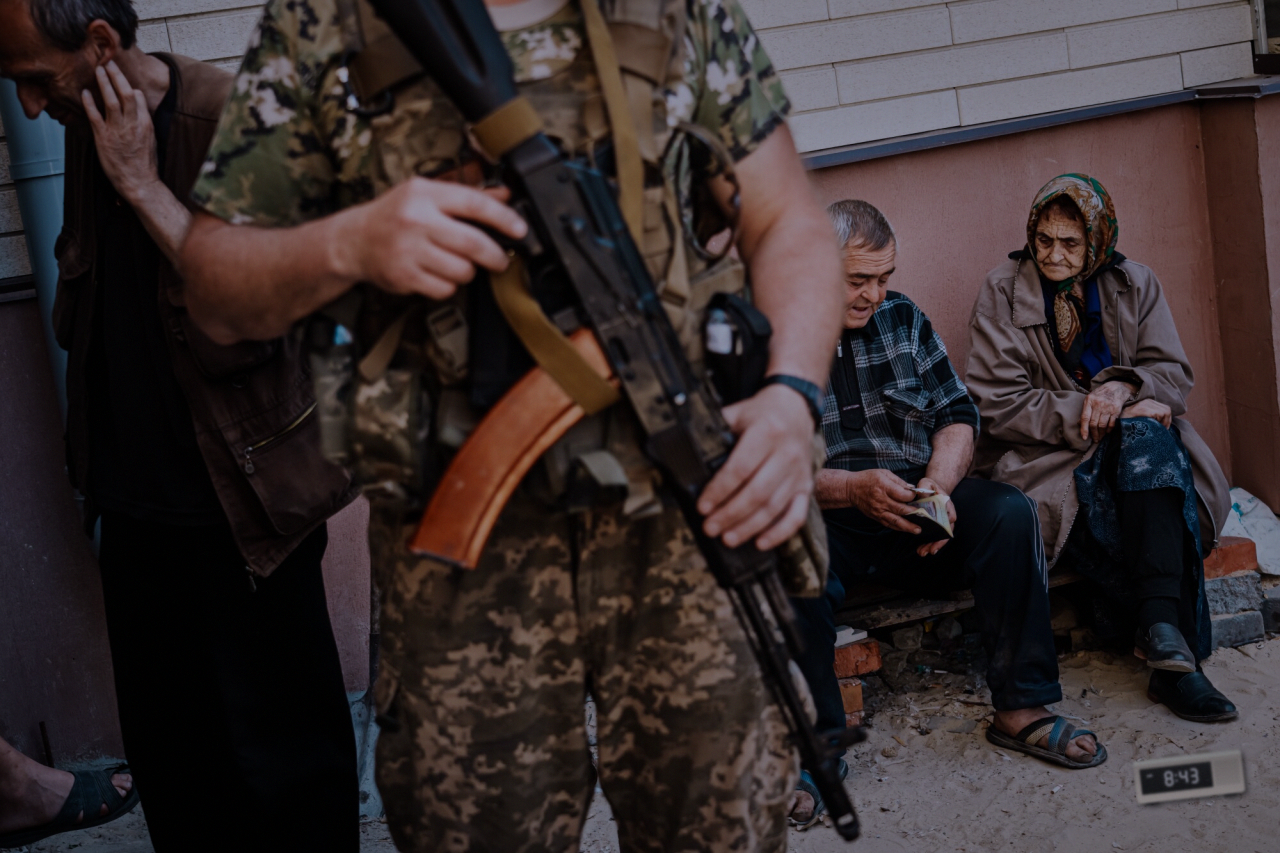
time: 8:43
